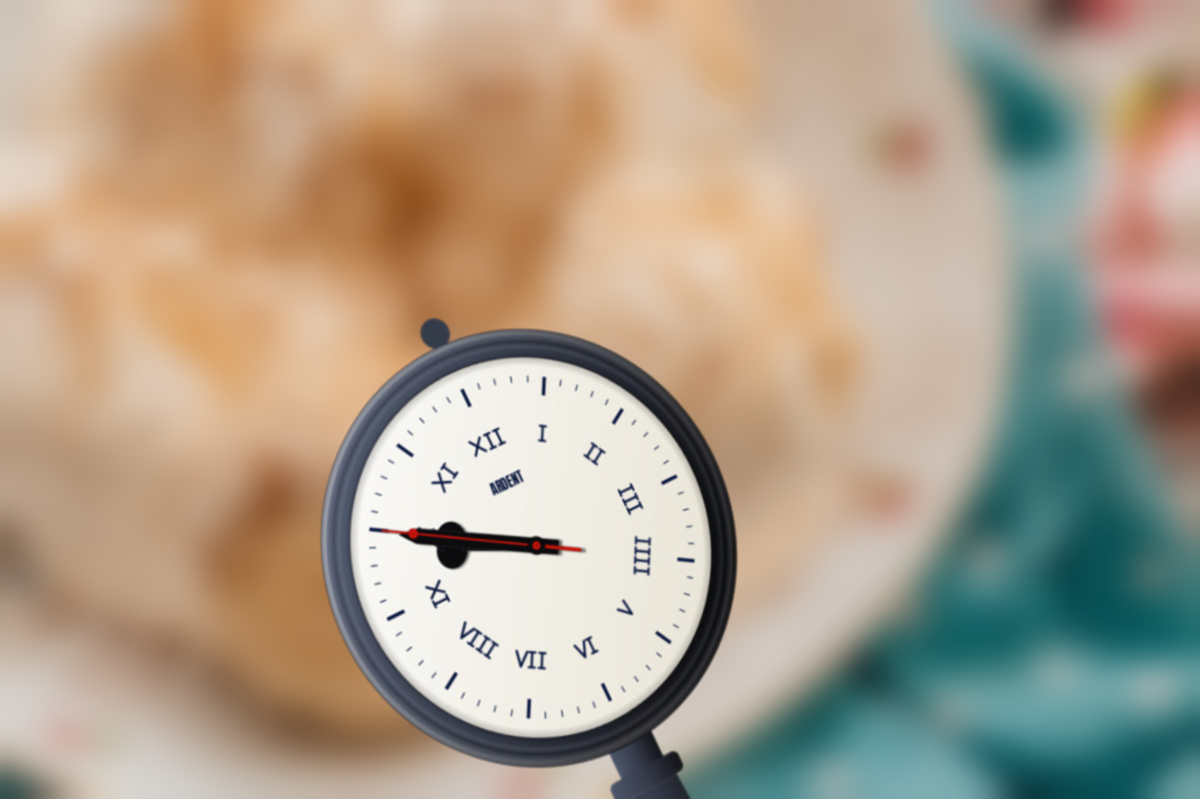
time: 9:49:50
